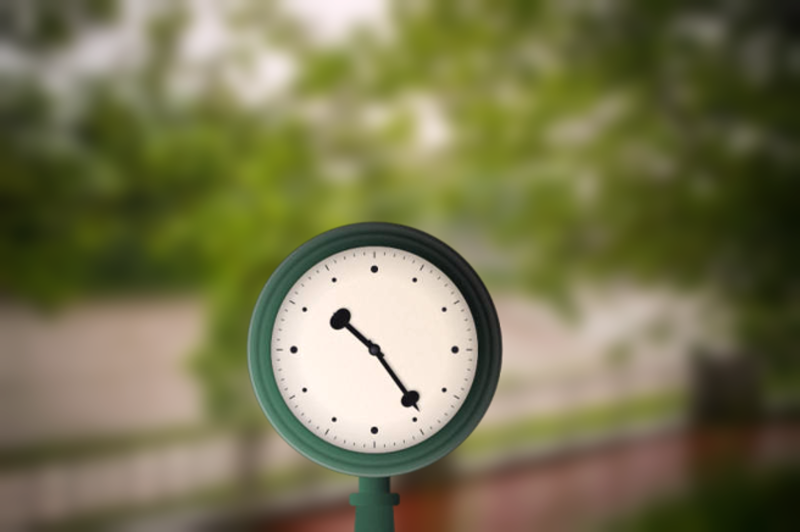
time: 10:24
